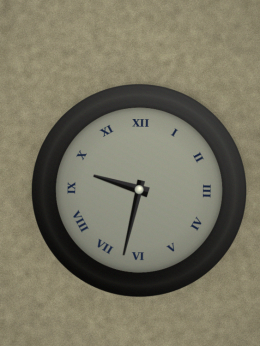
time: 9:32
